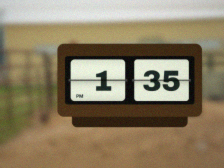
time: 1:35
